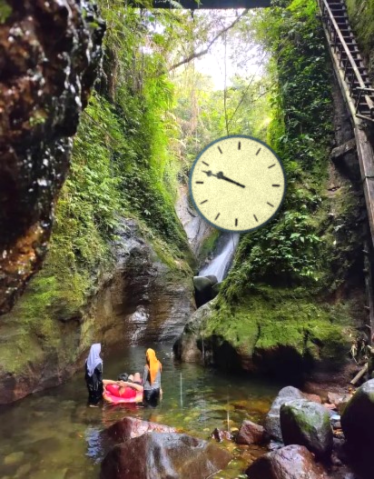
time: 9:48
